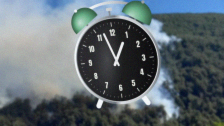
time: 12:57
